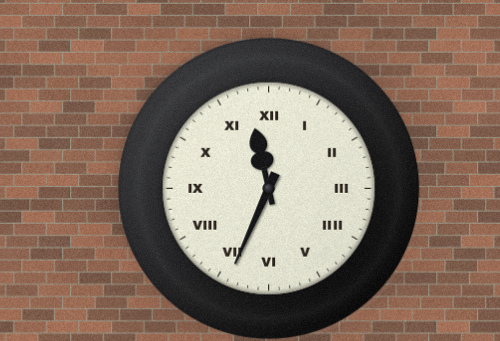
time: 11:34
